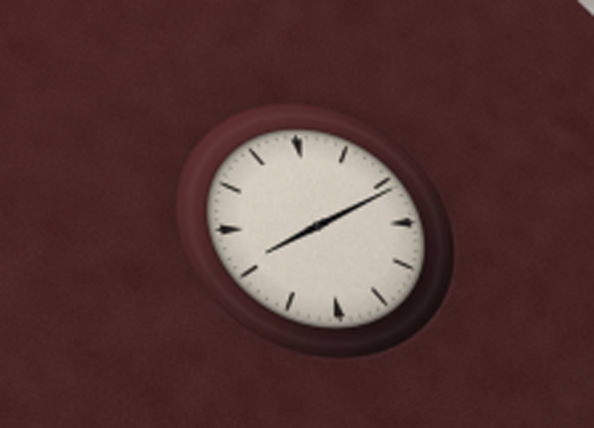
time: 8:11
